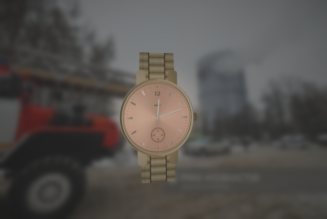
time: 12:12
